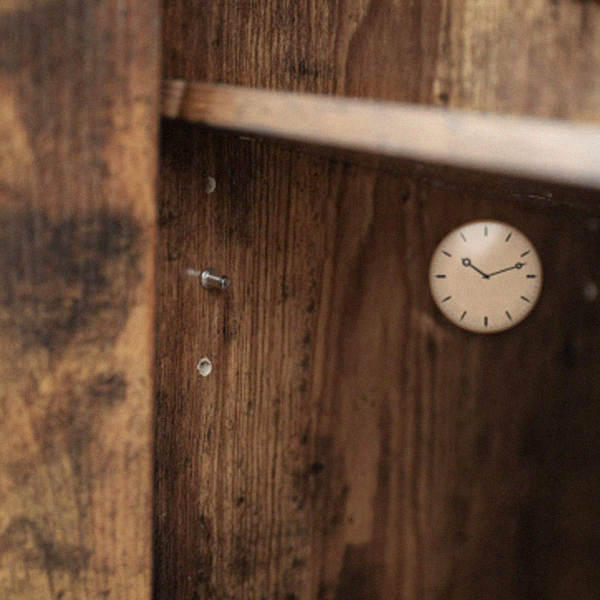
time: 10:12
